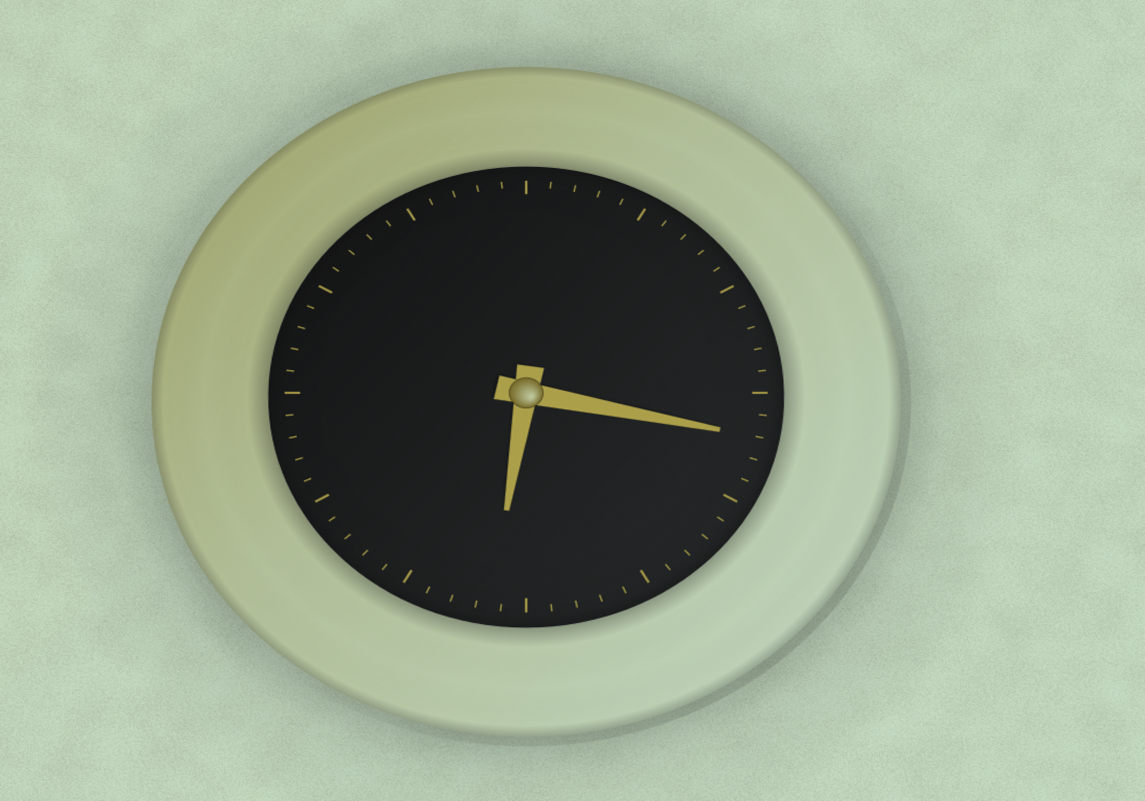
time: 6:17
